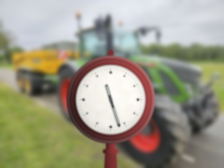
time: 11:27
